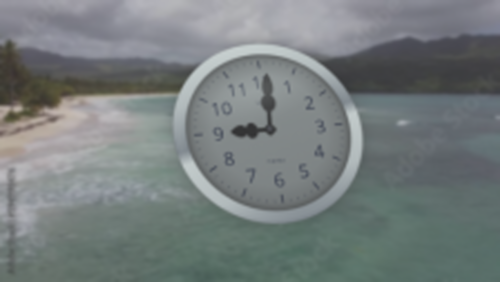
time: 9:01
